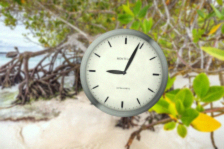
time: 9:04
